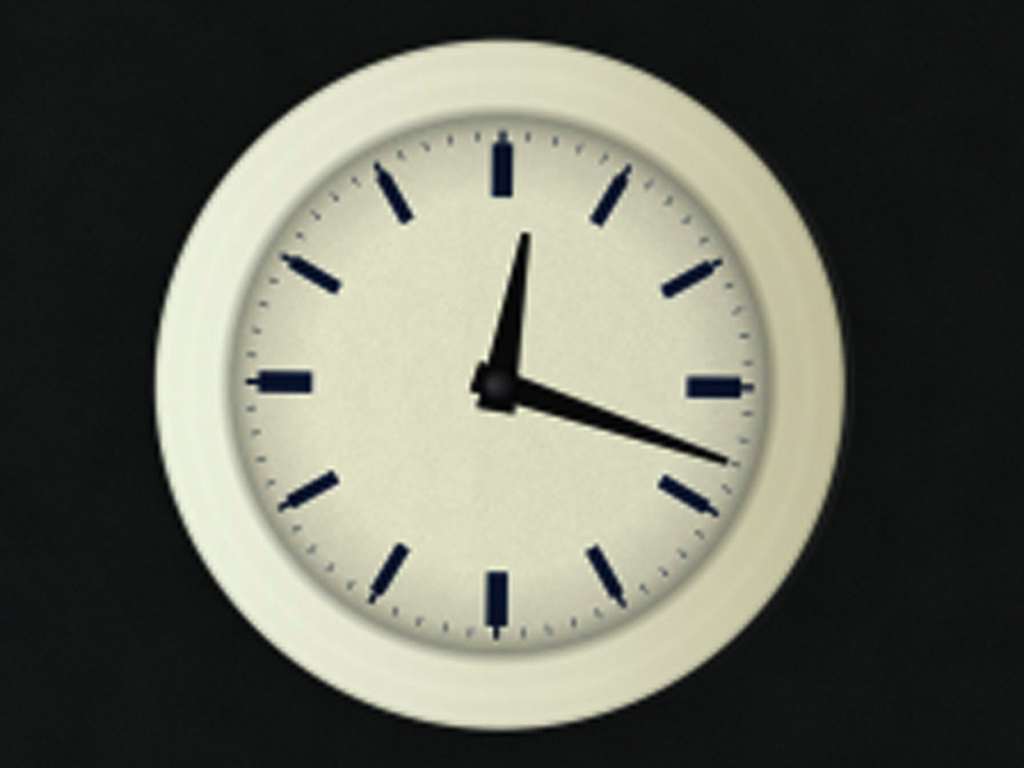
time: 12:18
